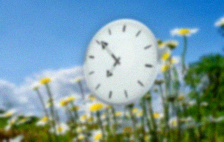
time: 6:51
